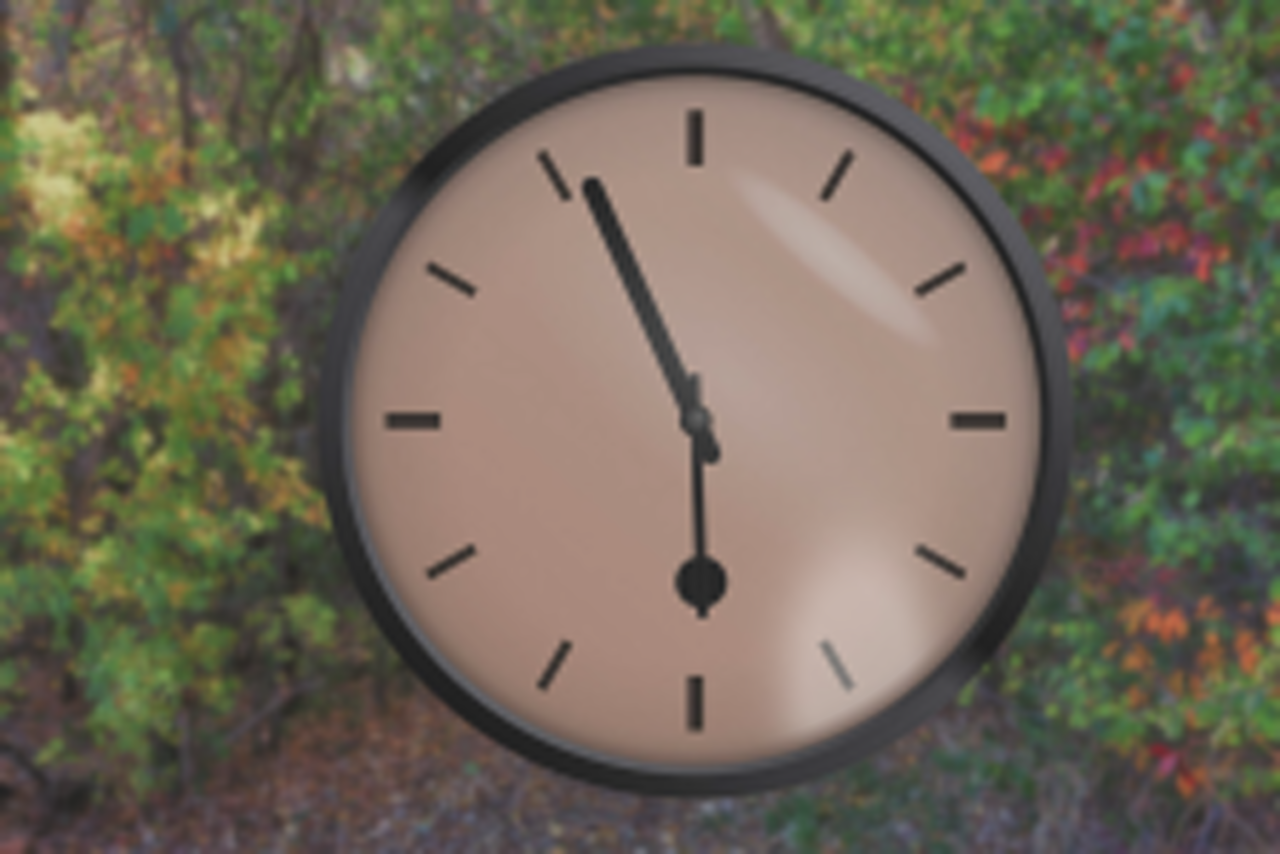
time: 5:56
